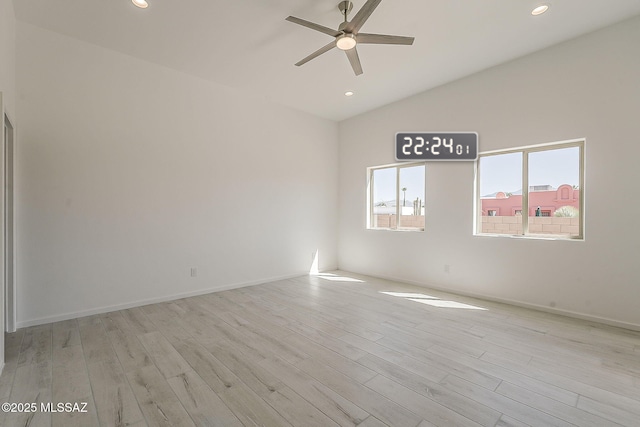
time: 22:24:01
